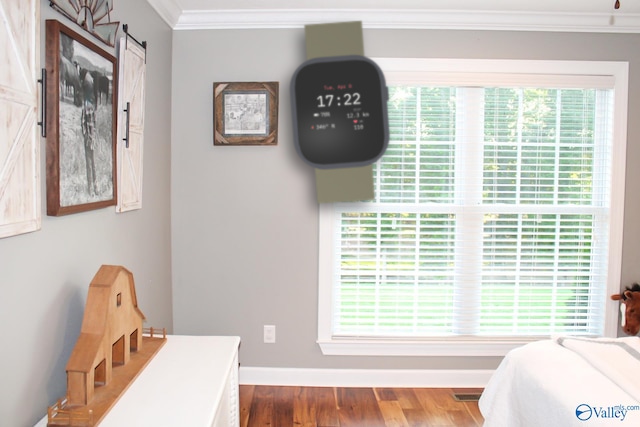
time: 17:22
